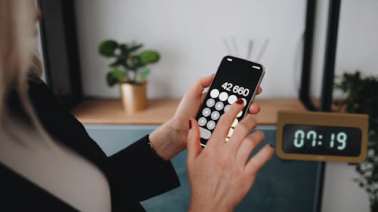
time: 7:19
